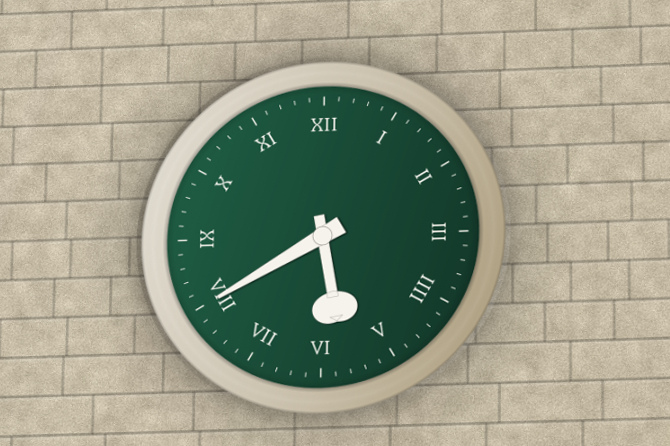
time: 5:40
